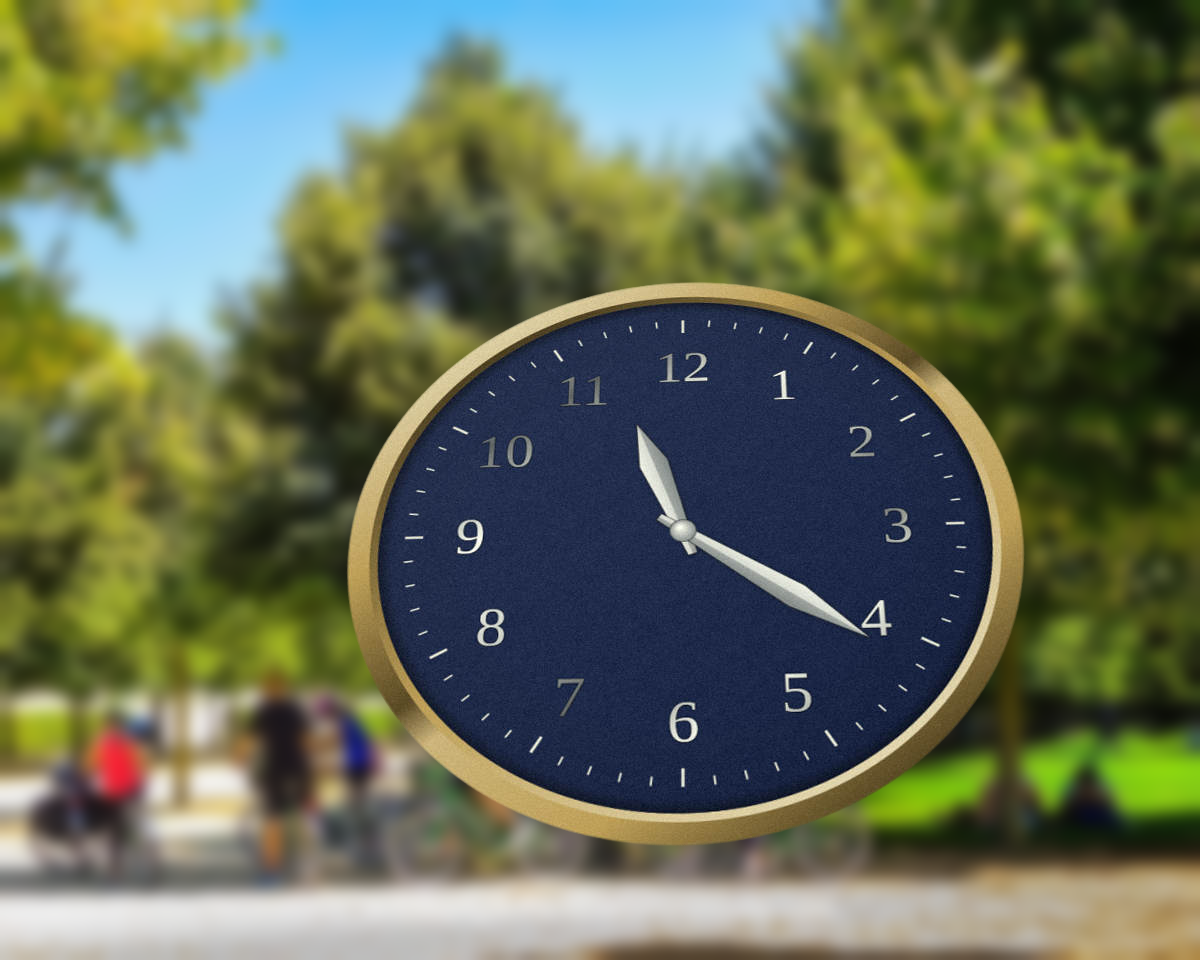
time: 11:21
